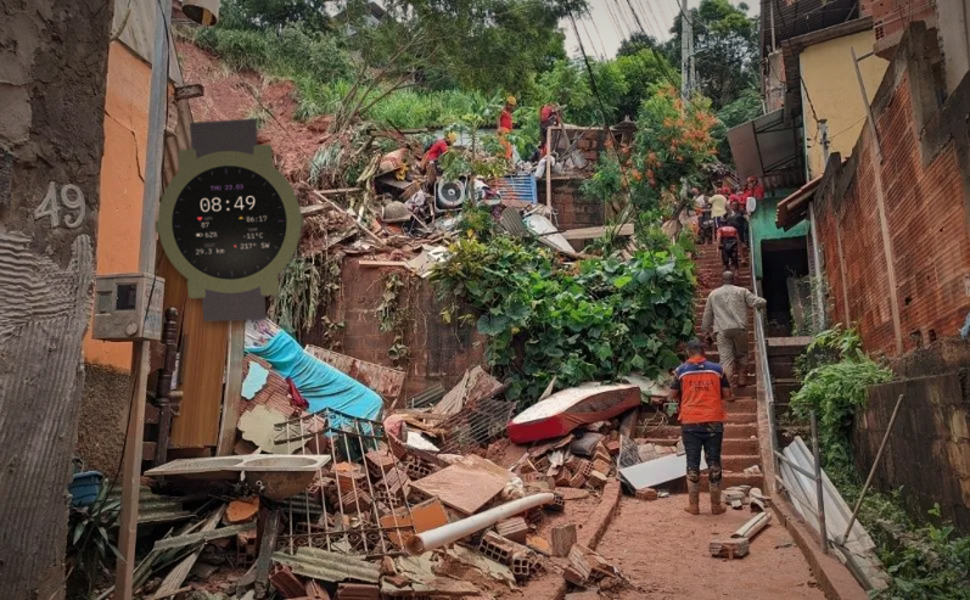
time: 8:49
